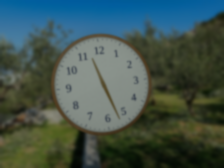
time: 11:27
